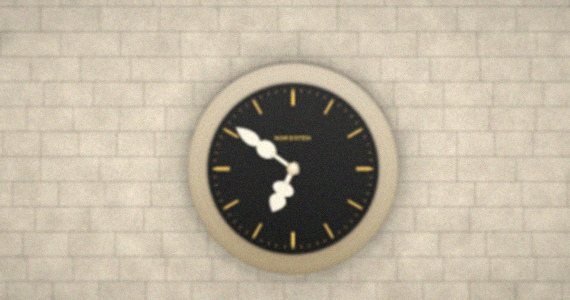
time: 6:51
